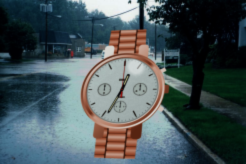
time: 12:34
